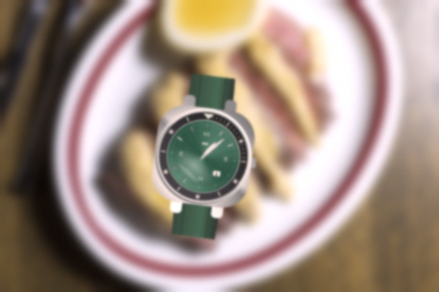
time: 1:07
